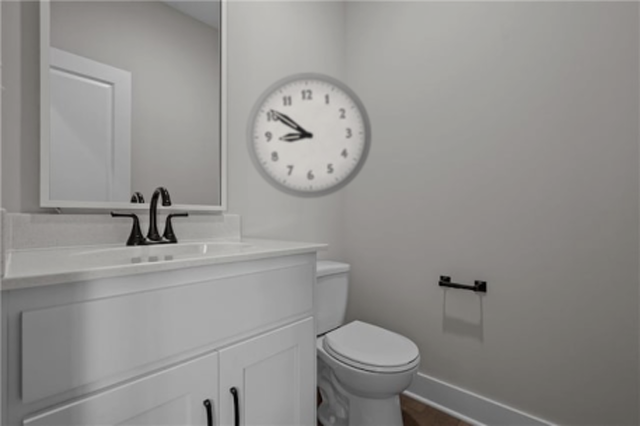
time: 8:51
